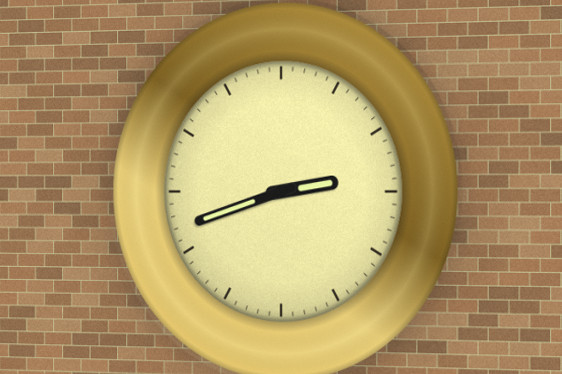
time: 2:42
